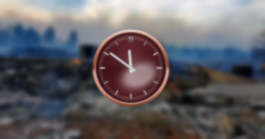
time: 11:51
